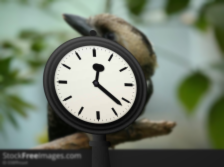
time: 12:22
